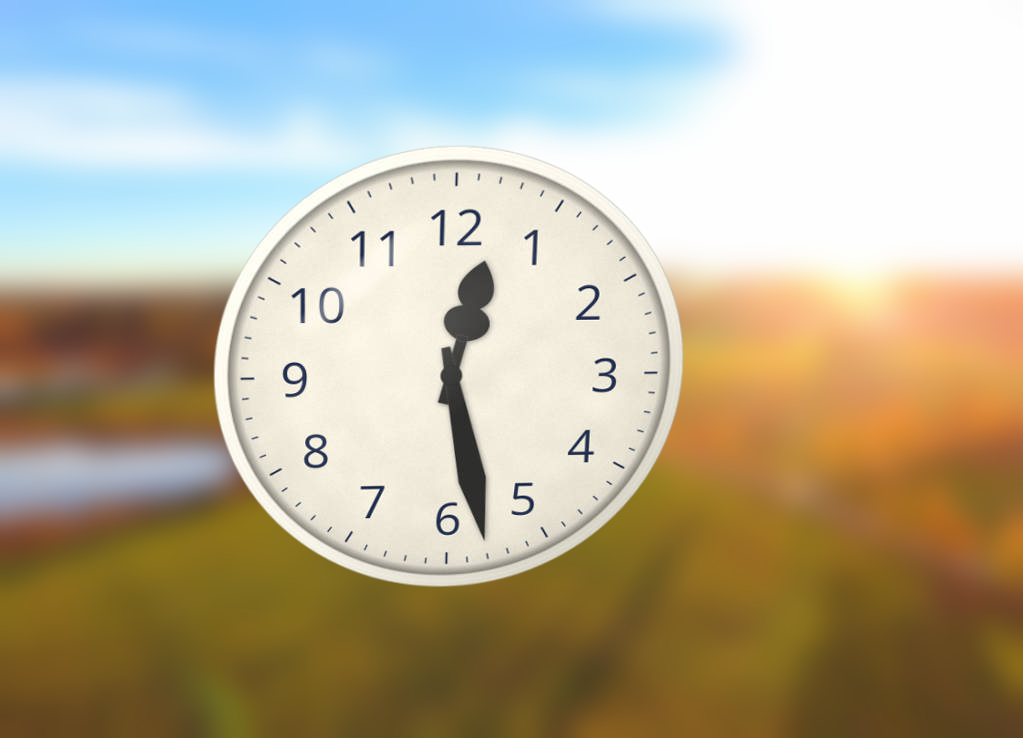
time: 12:28
